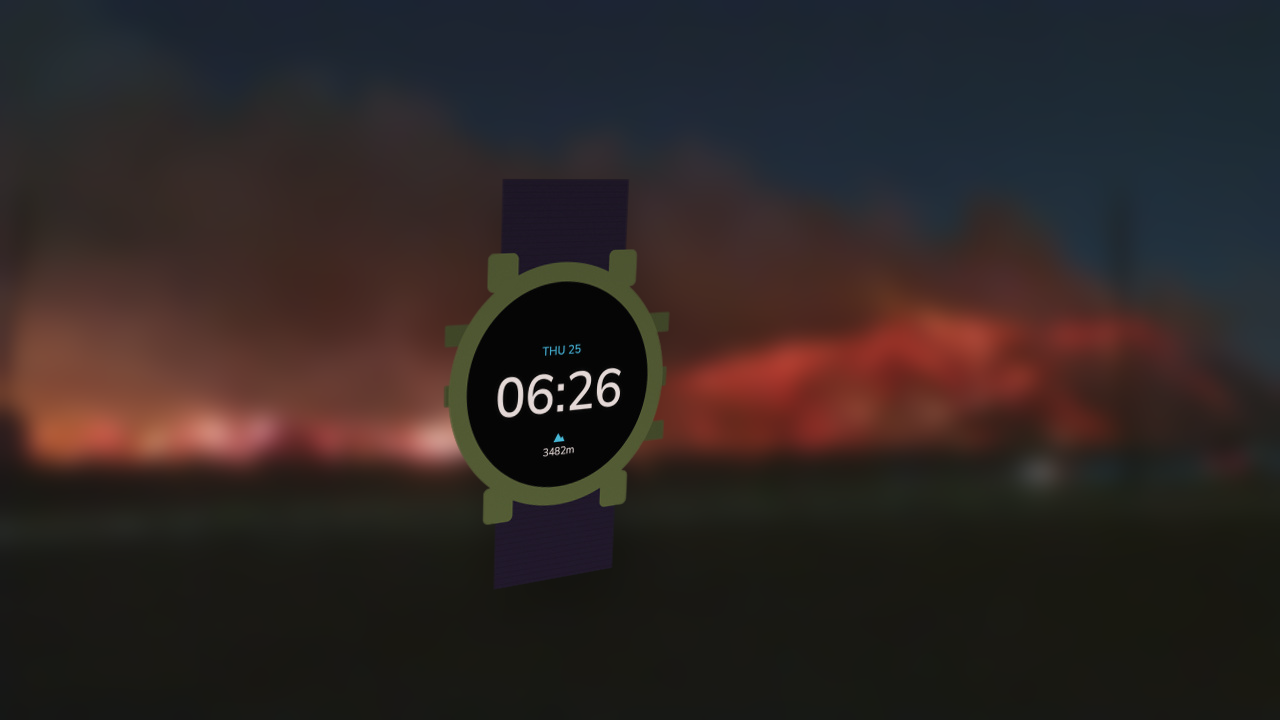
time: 6:26
